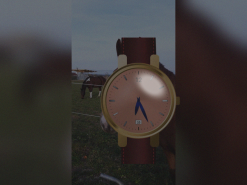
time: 6:26
